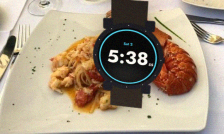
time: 5:38
